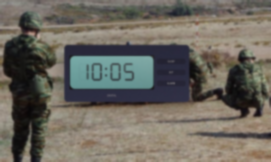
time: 10:05
